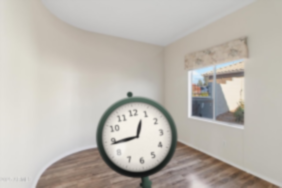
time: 12:44
